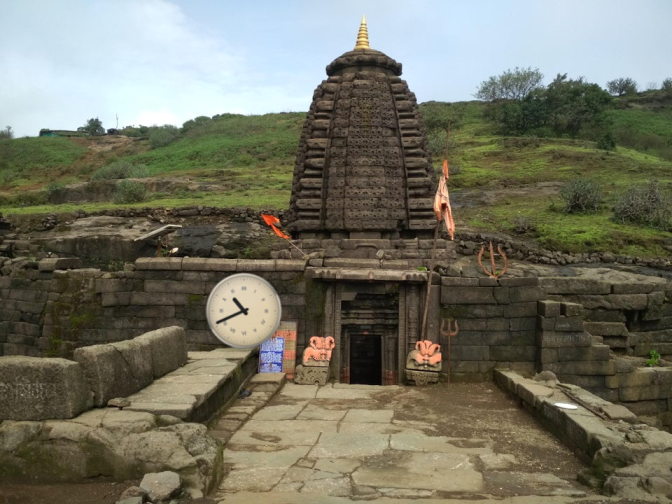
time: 10:41
